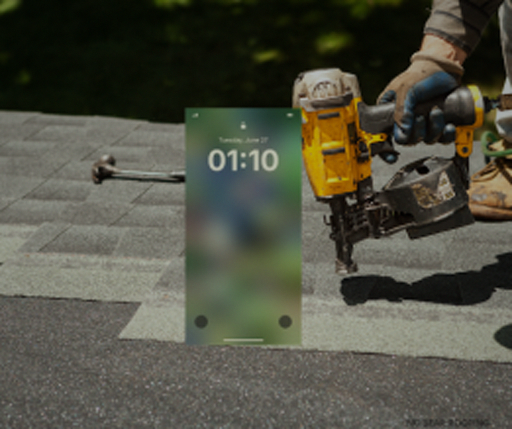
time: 1:10
